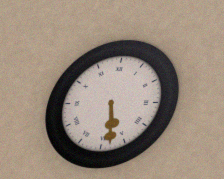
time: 5:28
